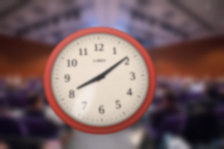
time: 8:09
